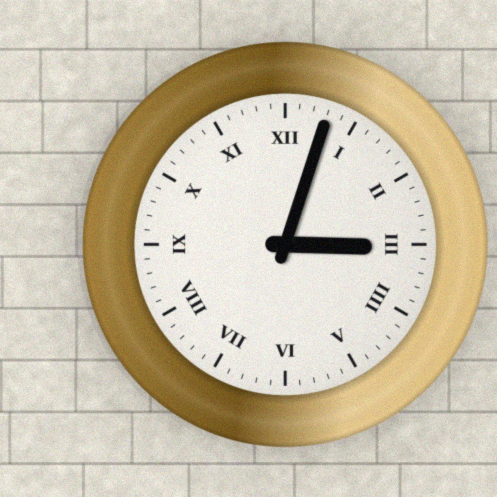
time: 3:03
